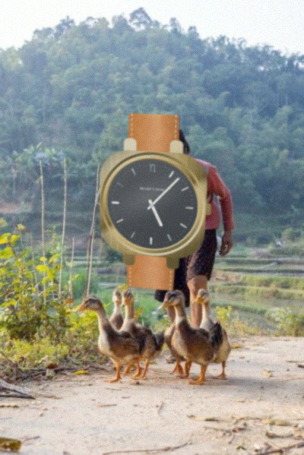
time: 5:07
